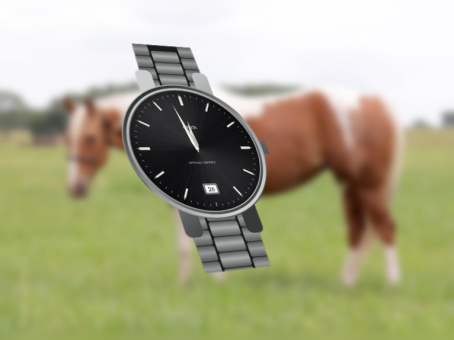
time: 11:58
